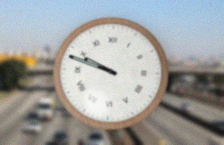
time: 9:48
